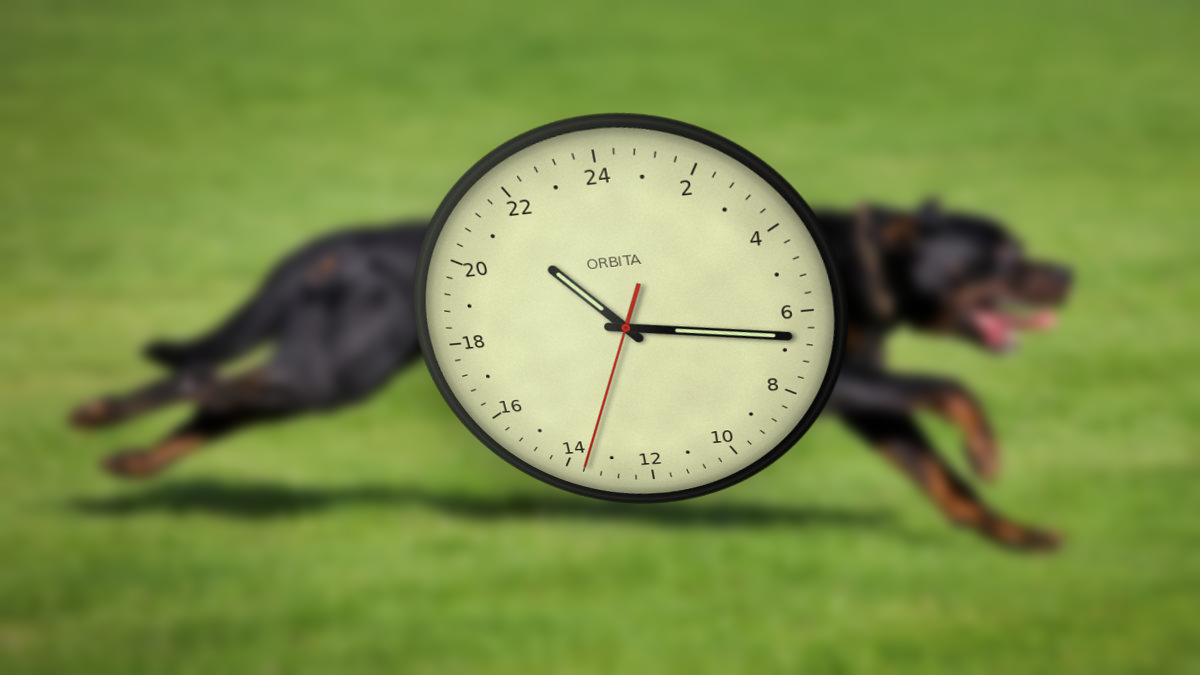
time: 21:16:34
